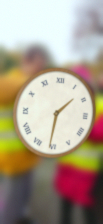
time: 1:31
